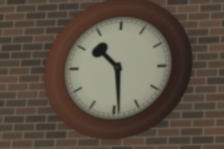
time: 10:29
